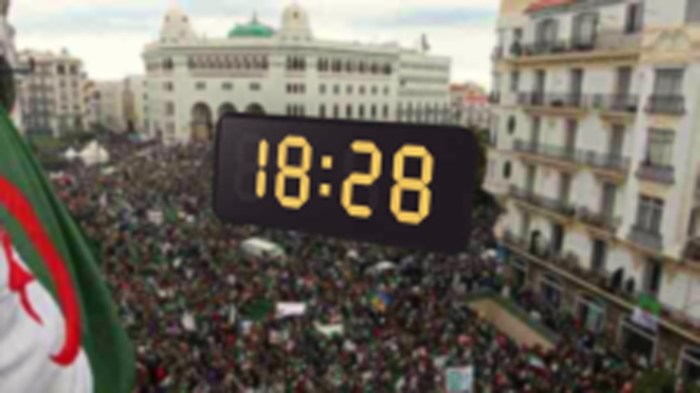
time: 18:28
